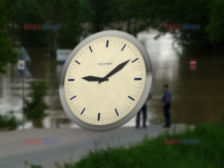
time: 9:09
